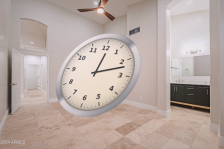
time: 12:12
